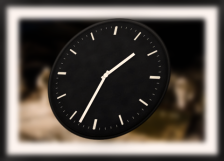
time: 1:33
